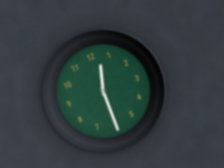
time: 12:30
